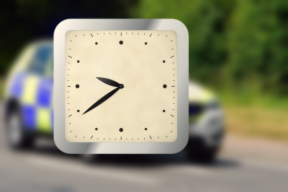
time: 9:39
